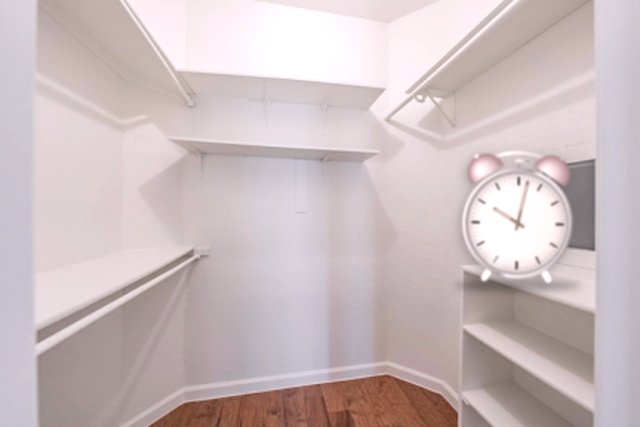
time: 10:02
